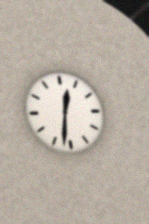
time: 12:32
